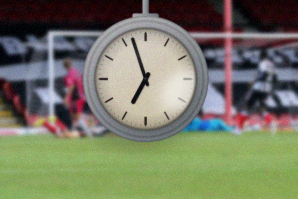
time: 6:57
